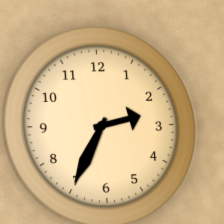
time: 2:35
